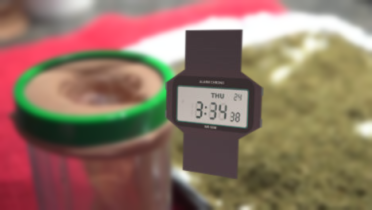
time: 3:34:38
